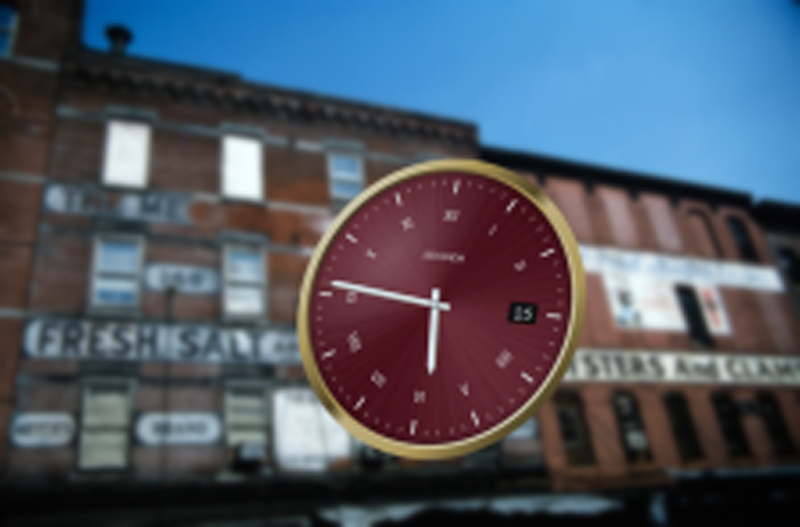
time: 5:46
